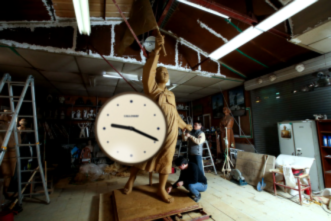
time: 9:19
